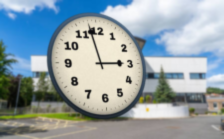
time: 2:58
